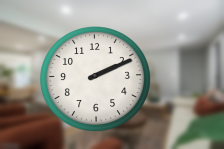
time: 2:11
